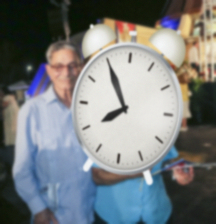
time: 7:55
